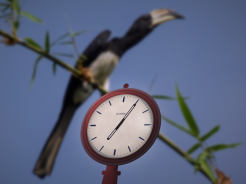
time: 7:05
